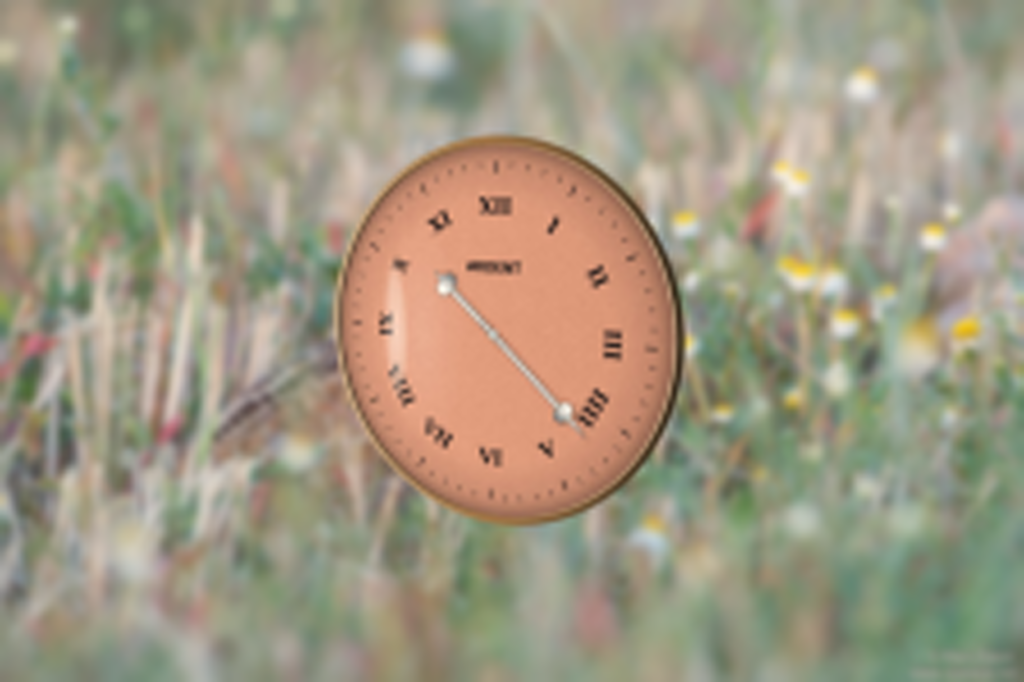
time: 10:22
